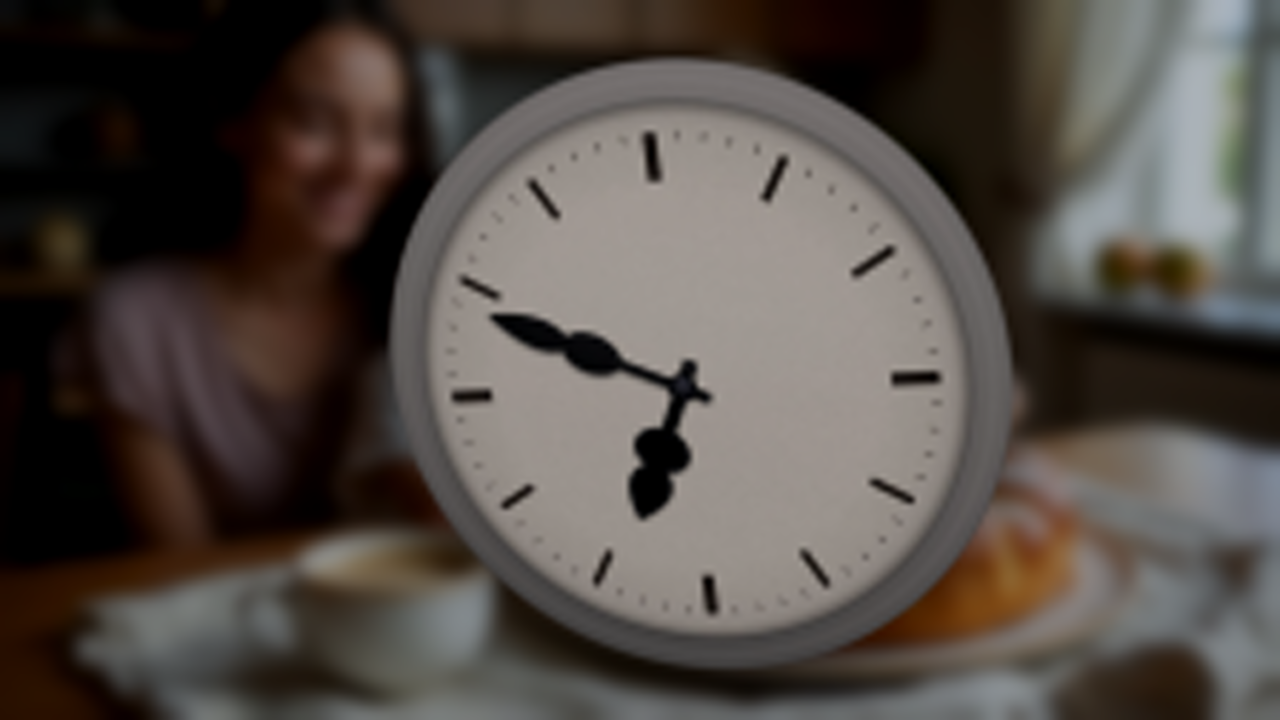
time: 6:49
